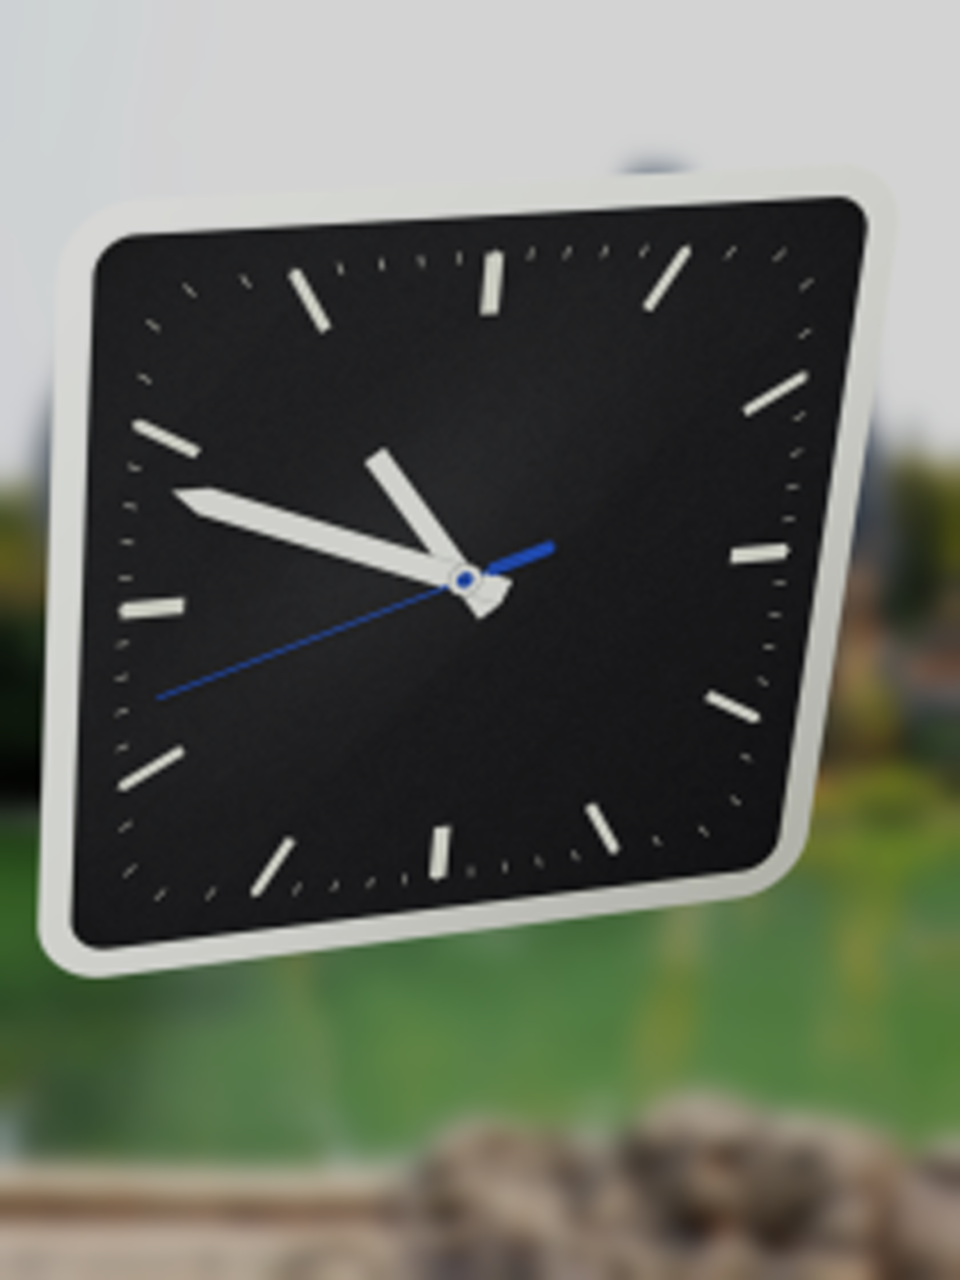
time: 10:48:42
